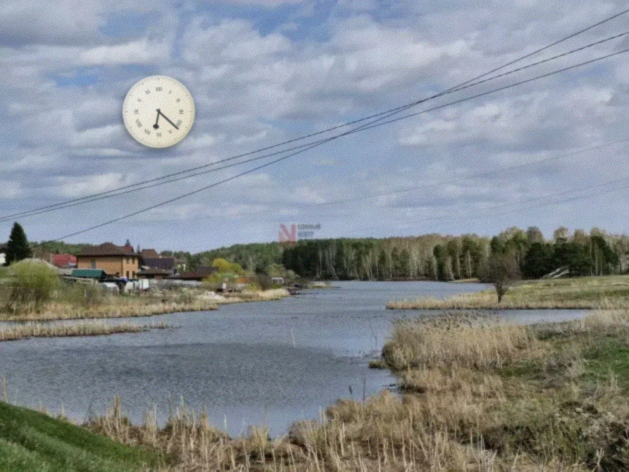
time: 6:22
